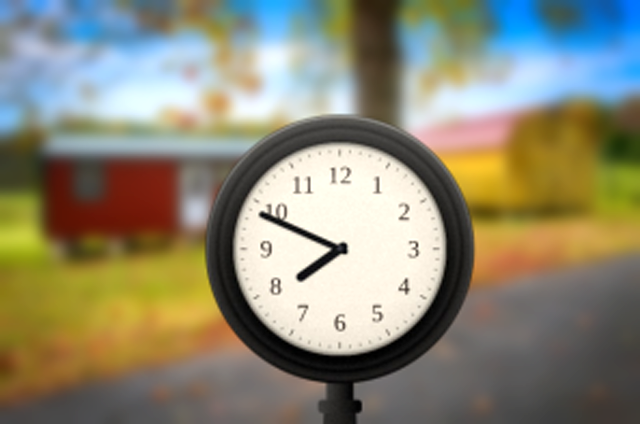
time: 7:49
